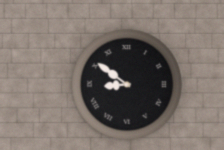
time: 8:51
